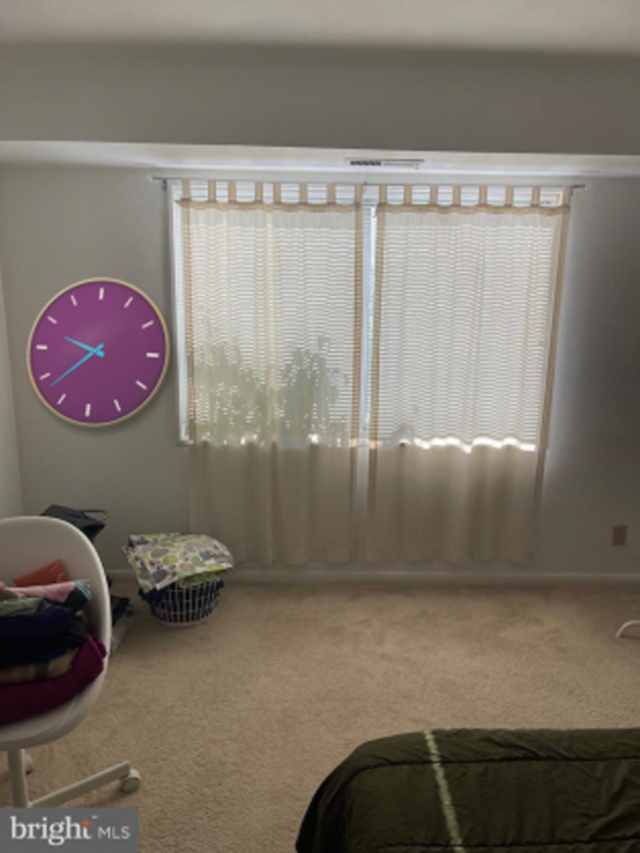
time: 9:38
